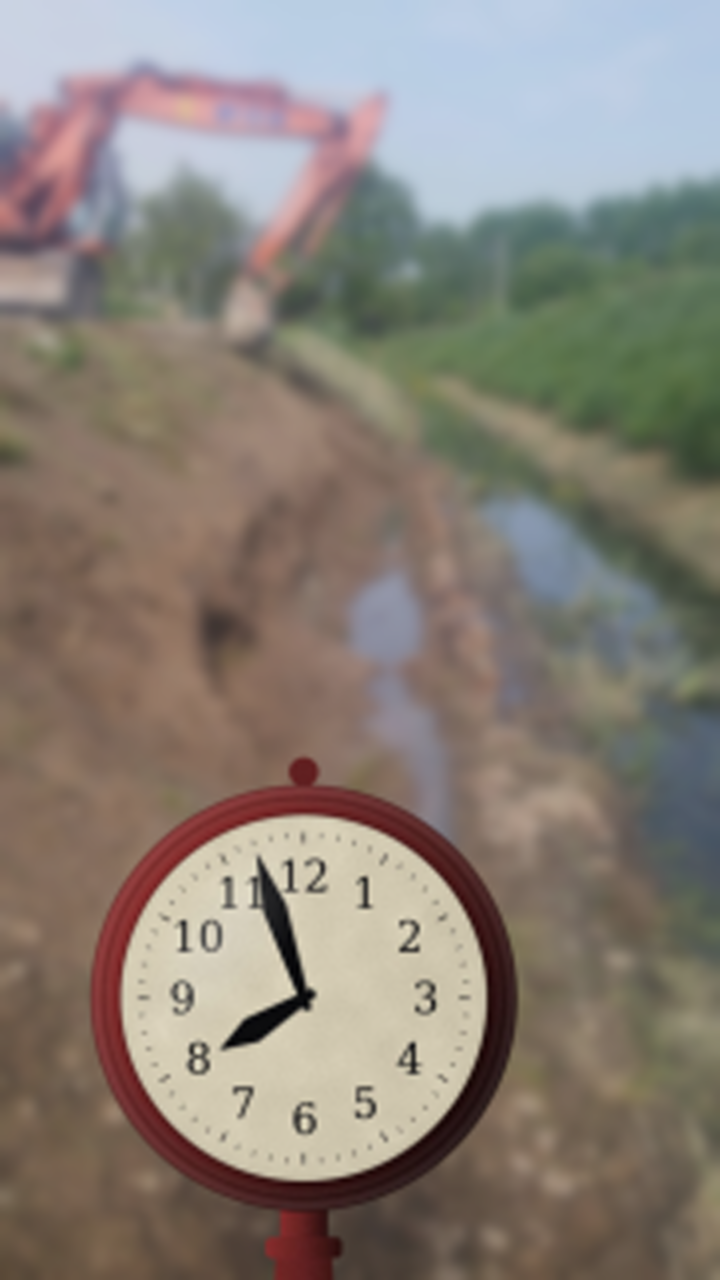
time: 7:57
